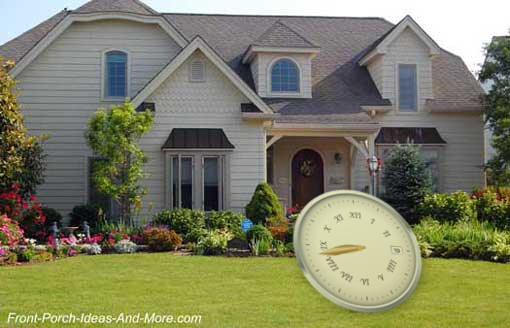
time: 8:43
